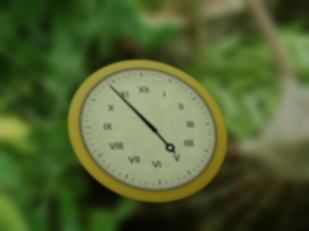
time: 4:54
